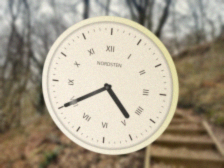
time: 4:40
